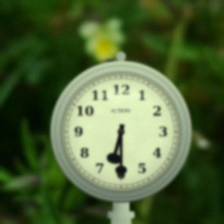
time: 6:30
